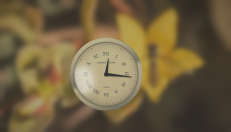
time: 12:16
